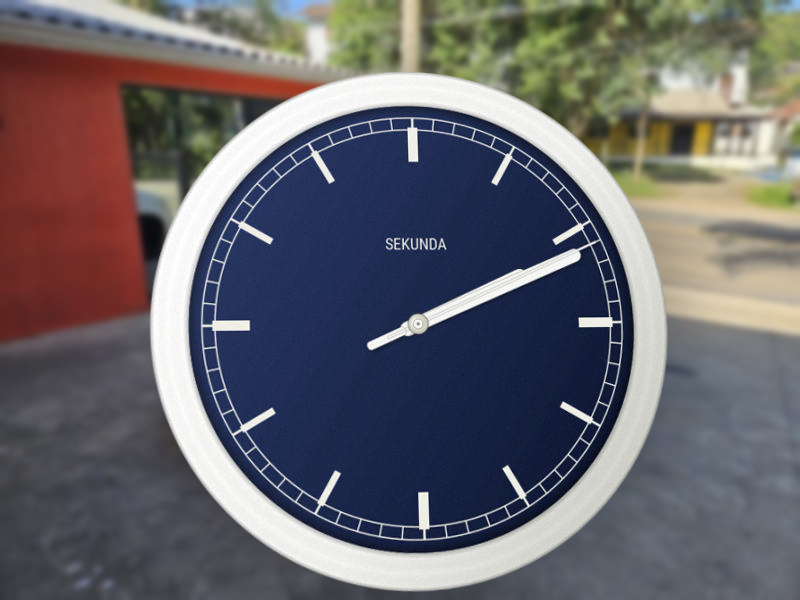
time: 2:11:11
